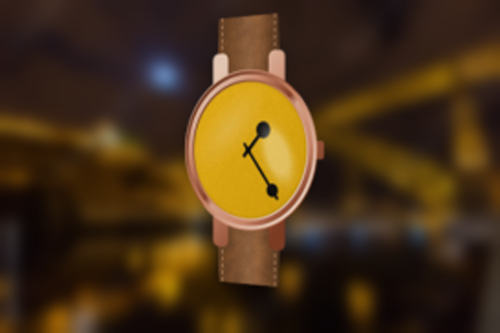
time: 1:24
